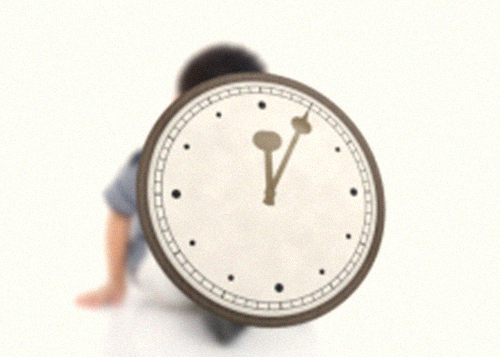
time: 12:05
